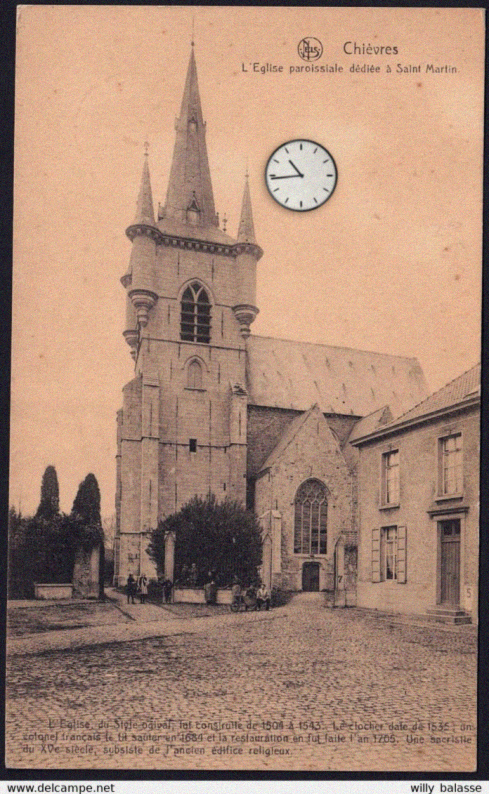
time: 10:44
